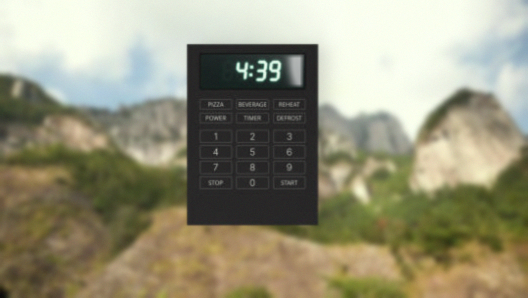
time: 4:39
